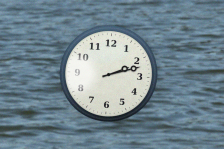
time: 2:12
